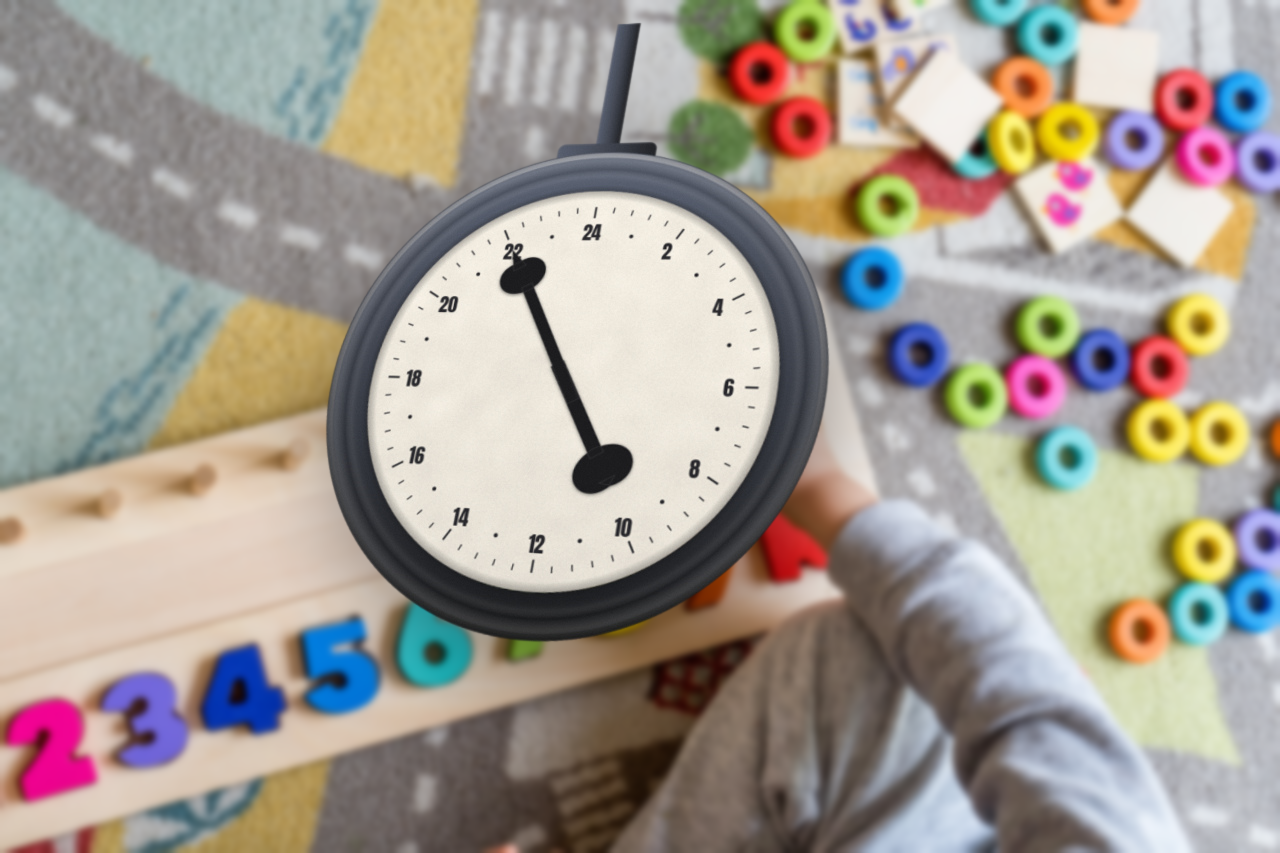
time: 9:55
